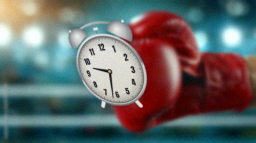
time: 9:32
